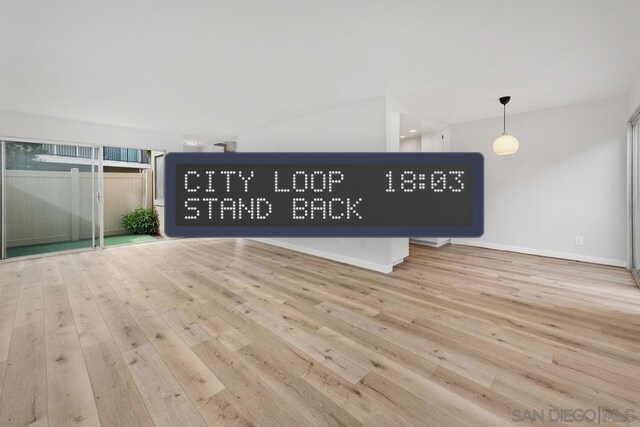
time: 18:03
